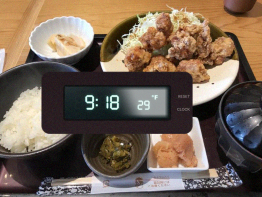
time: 9:18
